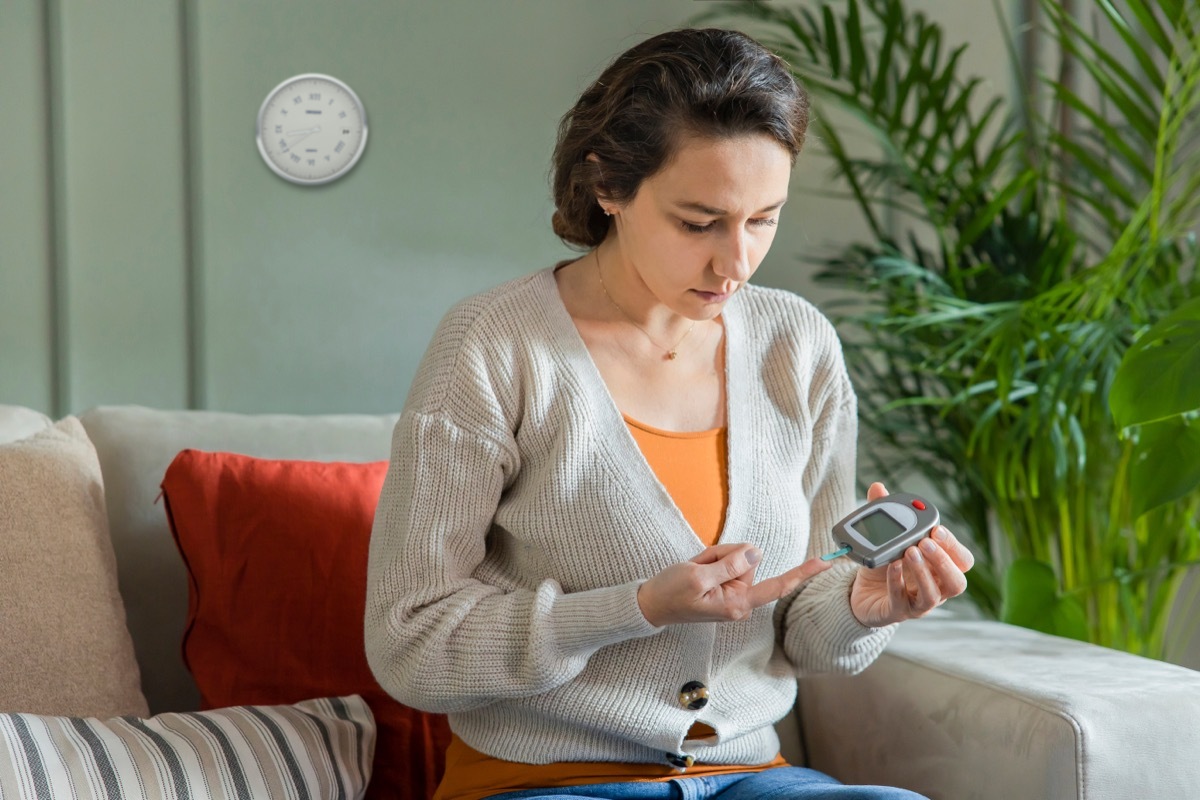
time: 8:39
